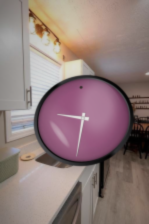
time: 9:32
